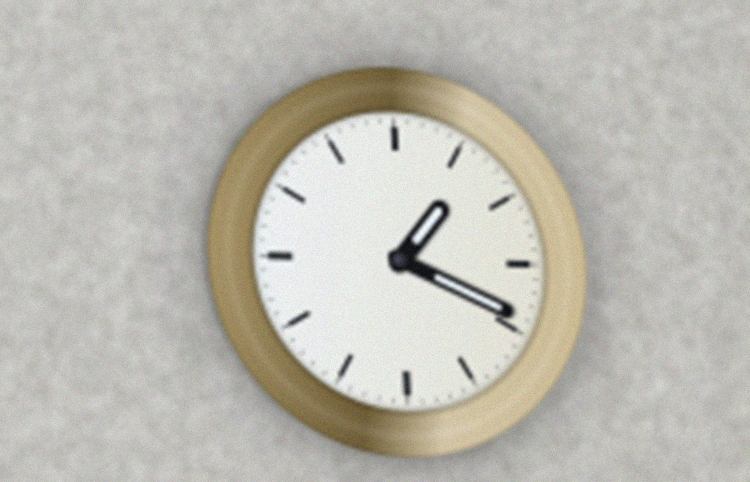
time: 1:19
